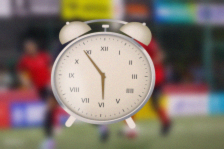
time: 5:54
